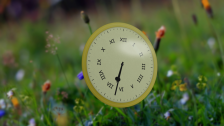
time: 6:32
